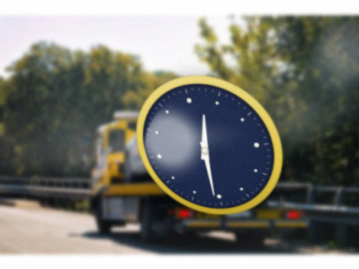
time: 12:31
